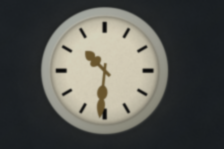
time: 10:31
